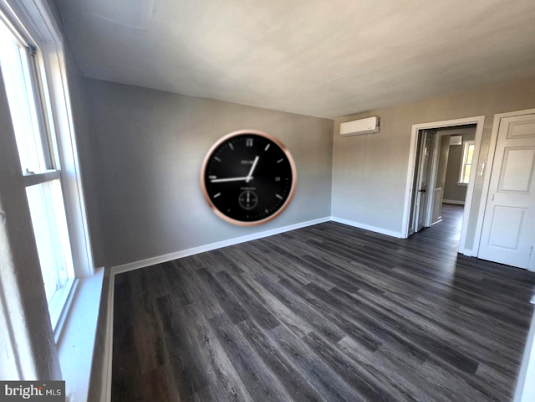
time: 12:44
